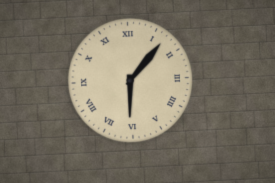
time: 6:07
